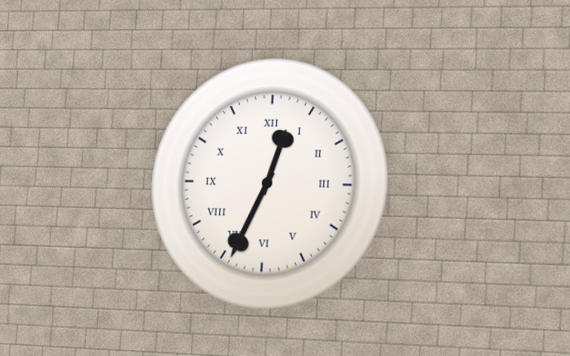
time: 12:34
